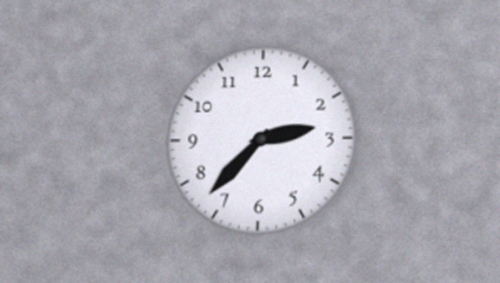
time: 2:37
